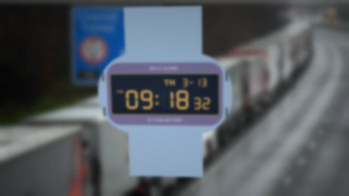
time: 9:18:32
